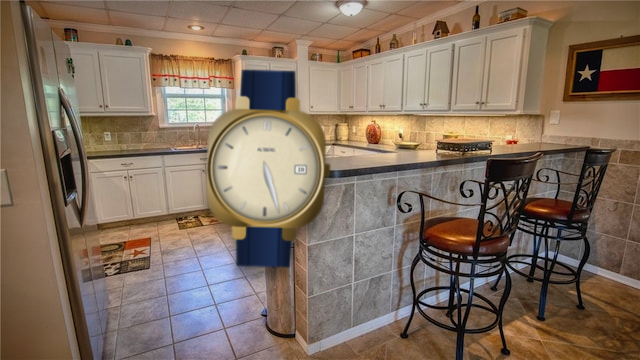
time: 5:27
